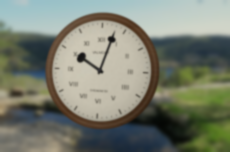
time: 10:03
